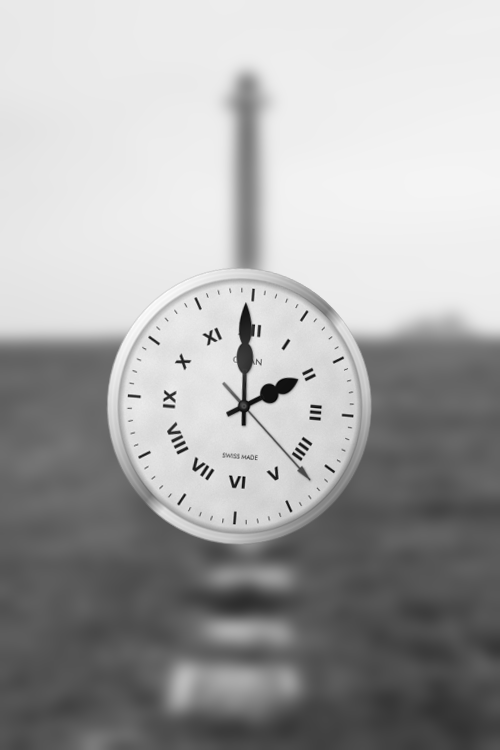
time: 1:59:22
